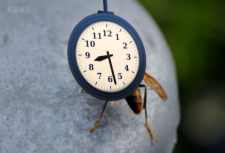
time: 8:28
